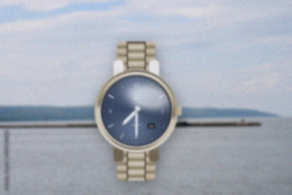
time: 7:30
